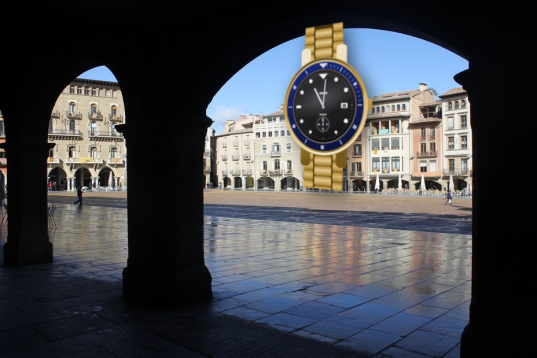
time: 11:01
